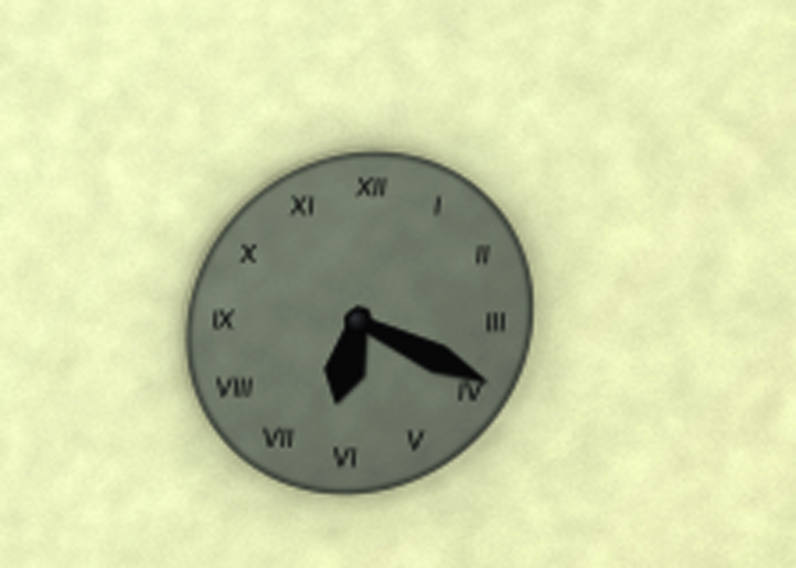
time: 6:19
